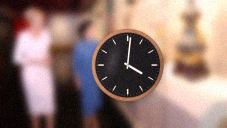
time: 4:01
